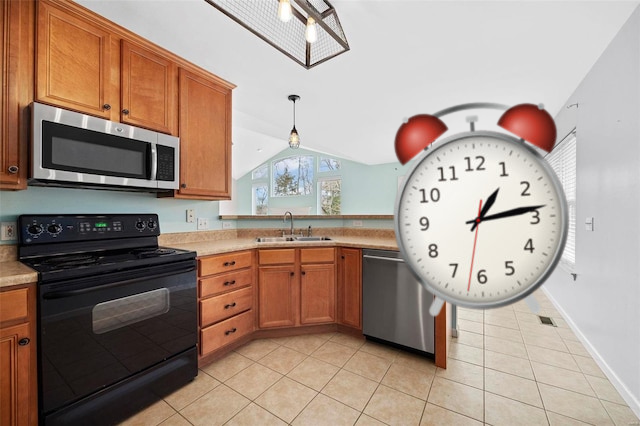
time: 1:13:32
